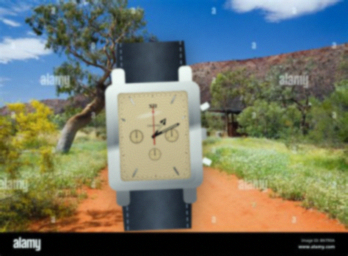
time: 1:11
